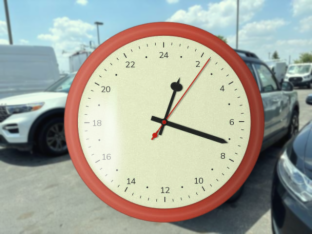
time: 1:18:06
